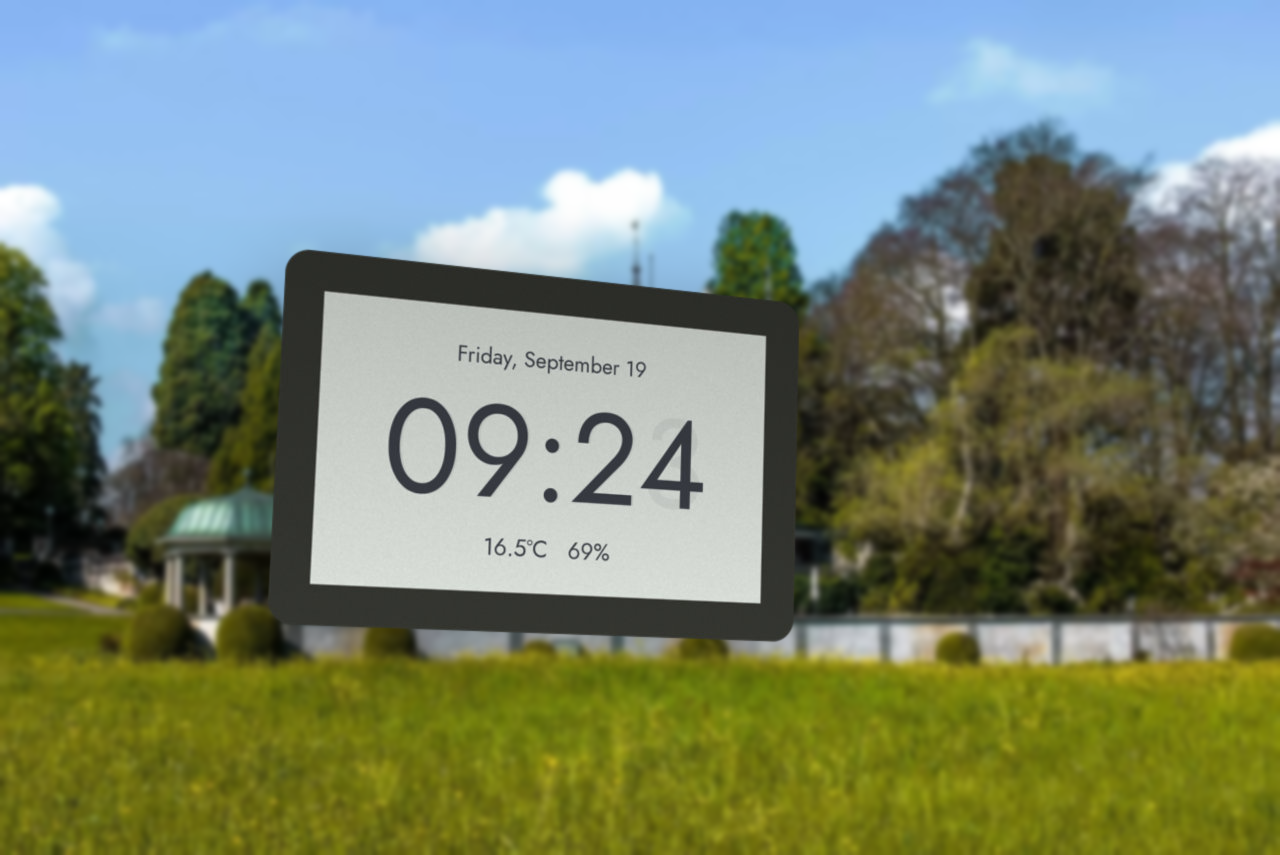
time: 9:24
